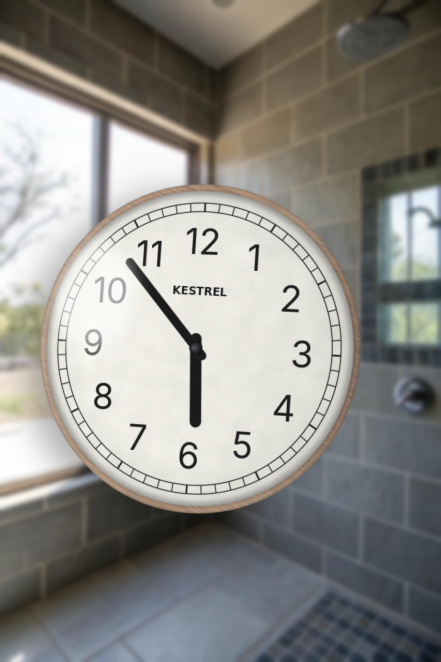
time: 5:53
